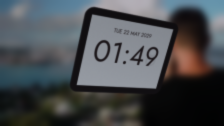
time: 1:49
